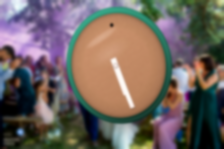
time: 5:27
